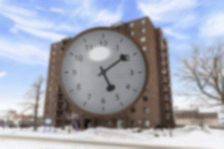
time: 5:09
